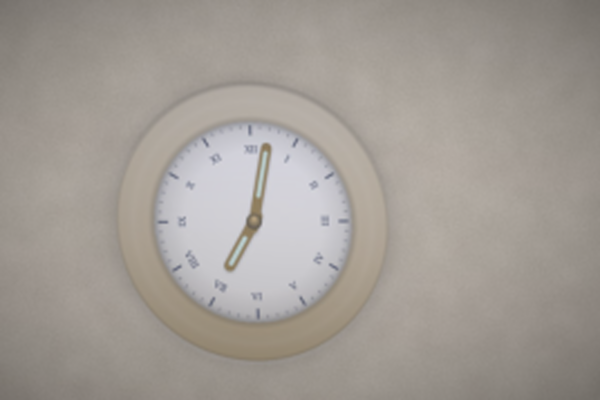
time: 7:02
